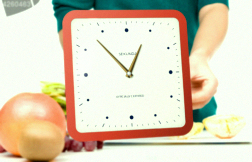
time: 12:53
